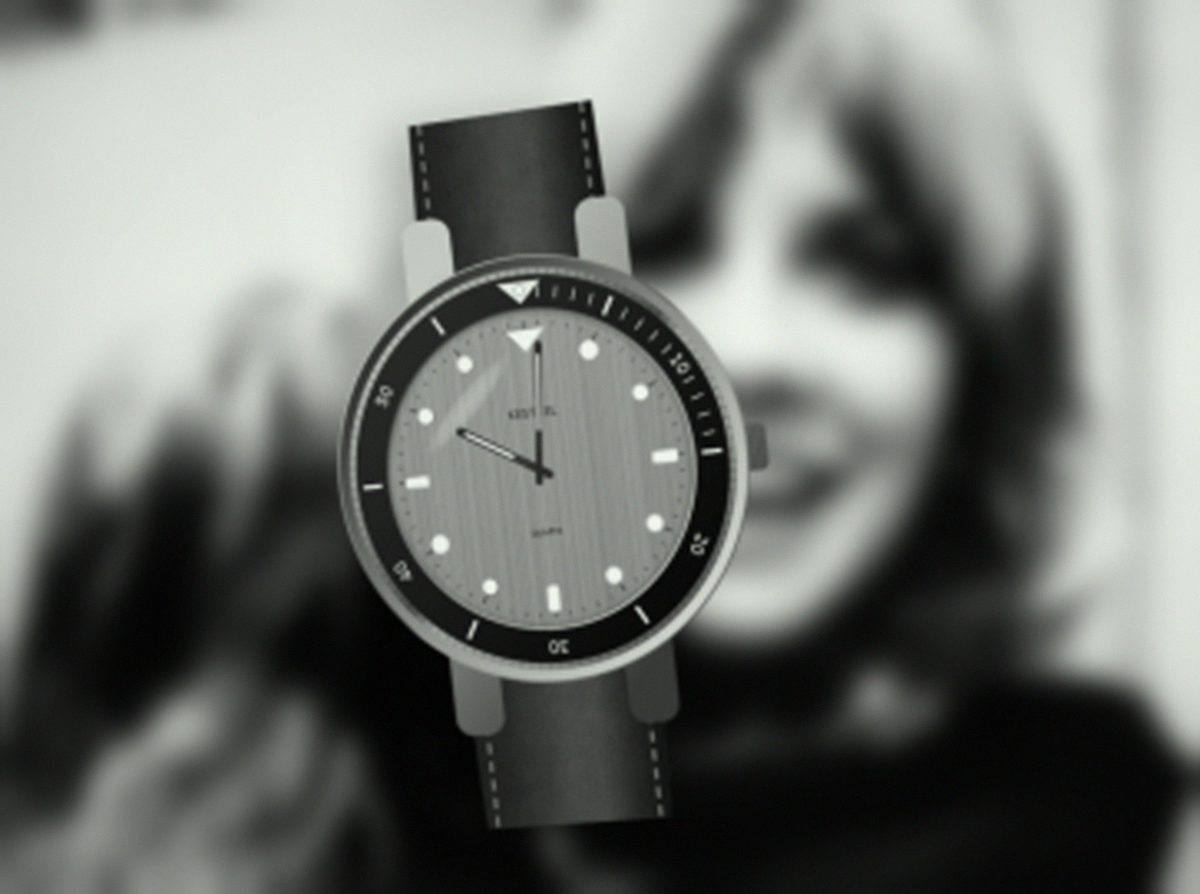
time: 10:01
